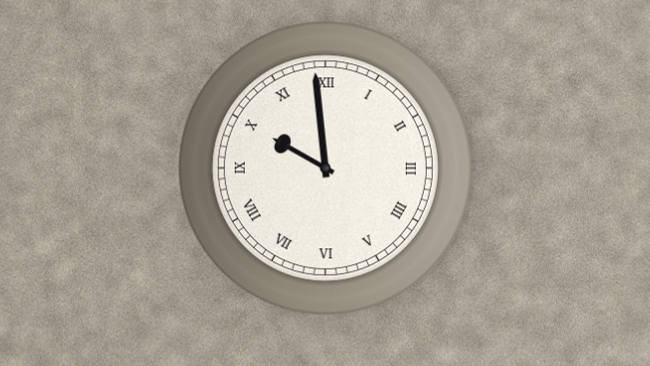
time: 9:59
